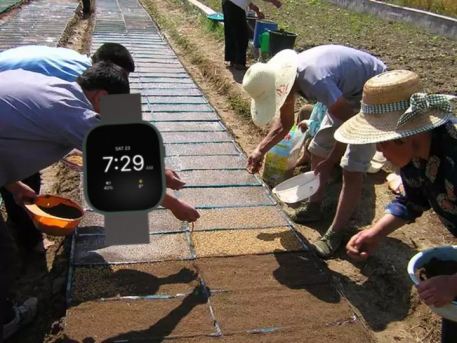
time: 7:29
